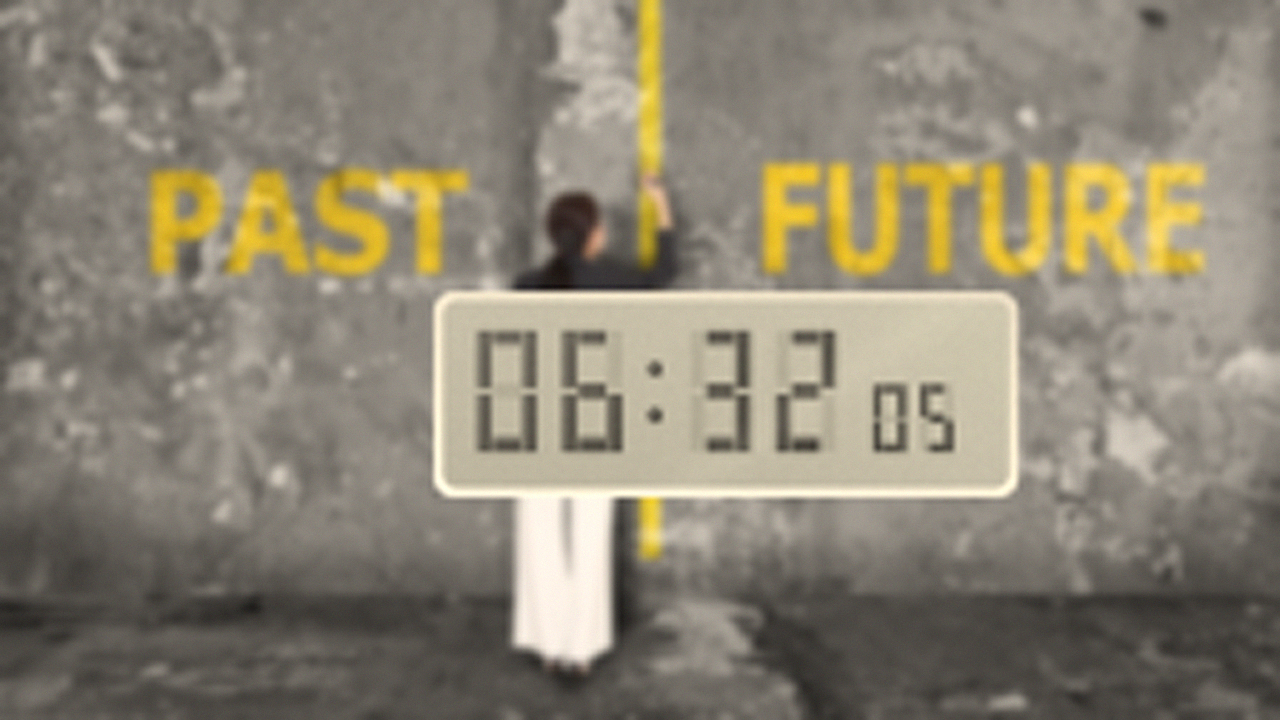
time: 6:32:05
